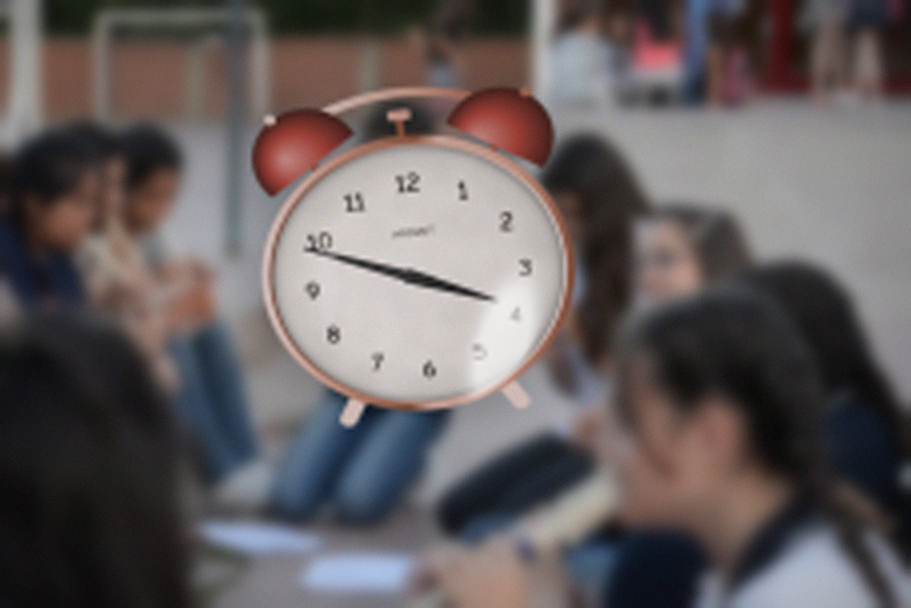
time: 3:49
